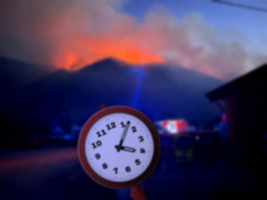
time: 4:07
